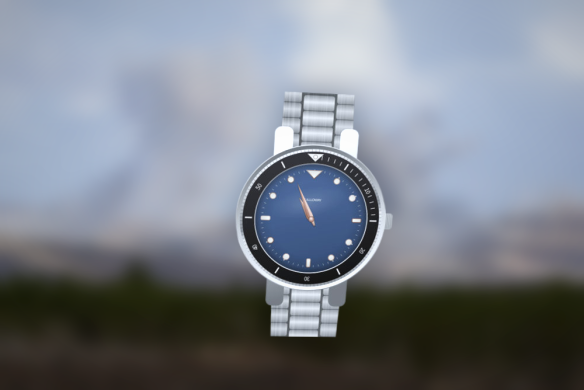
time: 10:56
